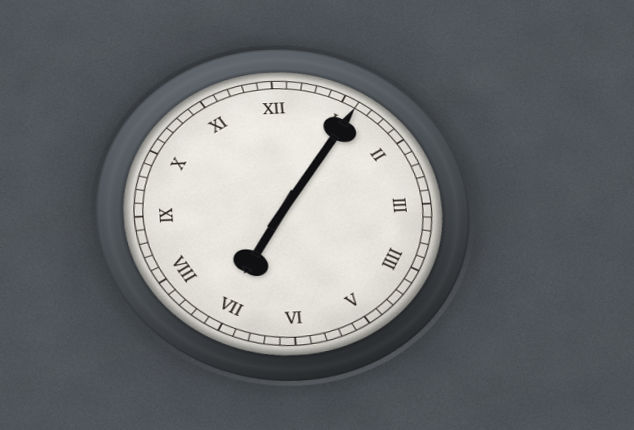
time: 7:06
